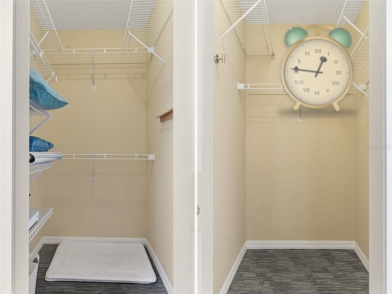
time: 12:46
